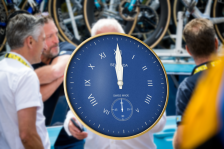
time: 12:00
